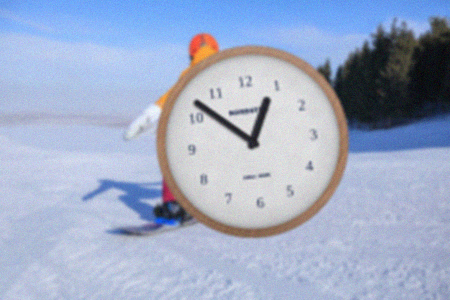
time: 12:52
